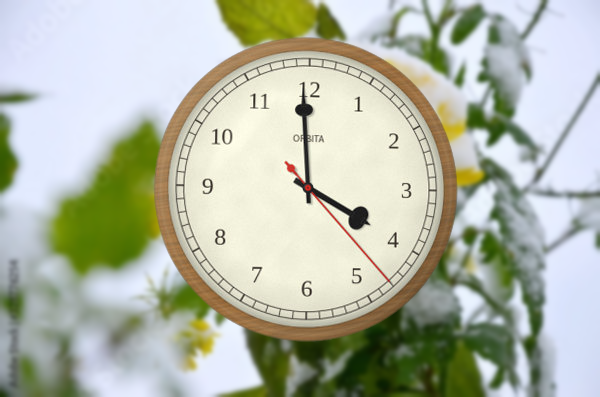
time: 3:59:23
